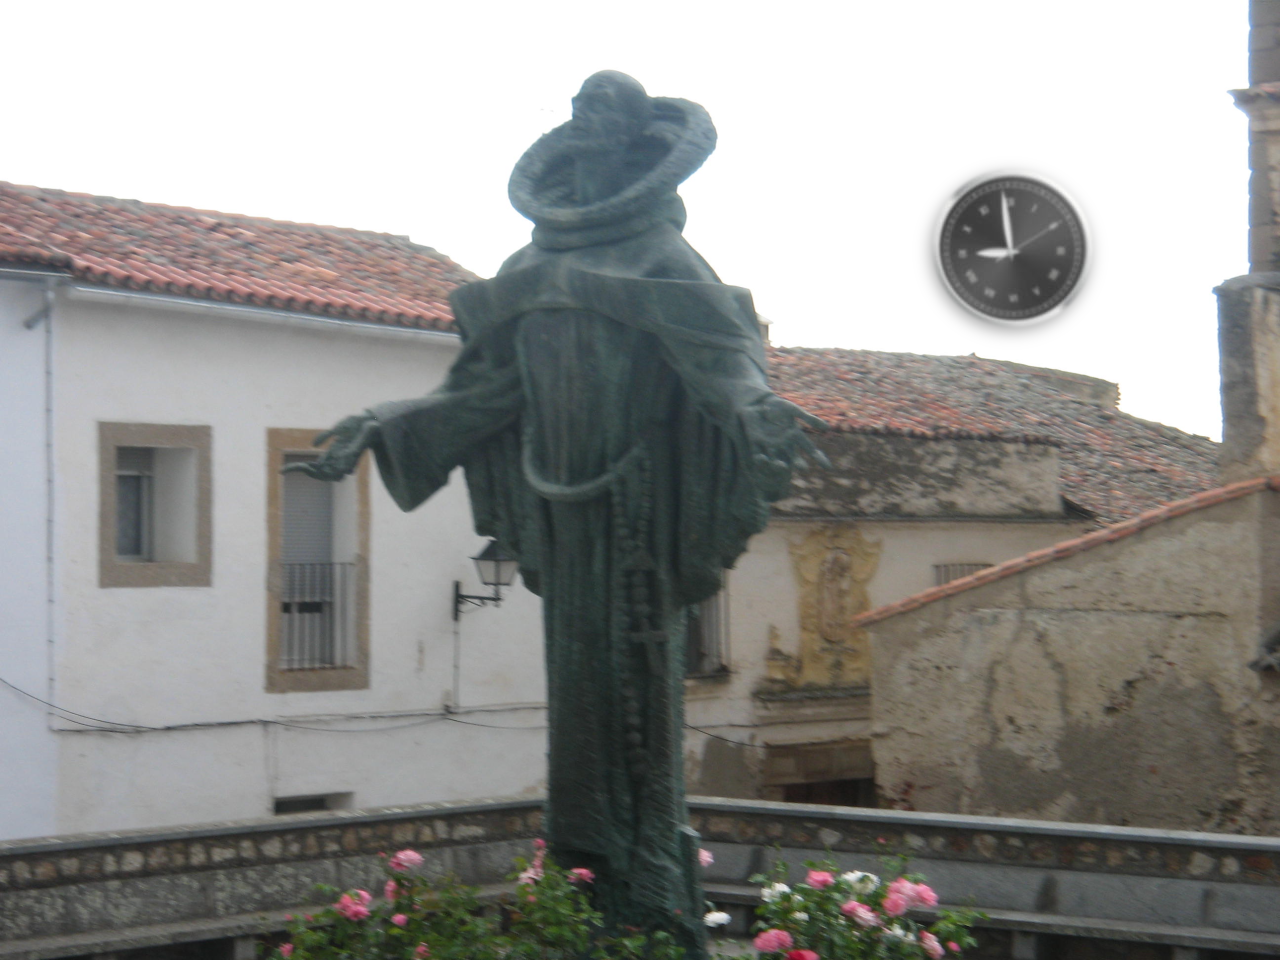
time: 8:59:10
